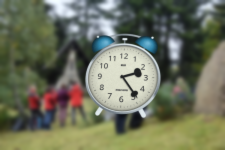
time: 2:24
